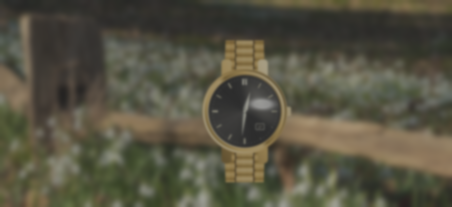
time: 12:31
